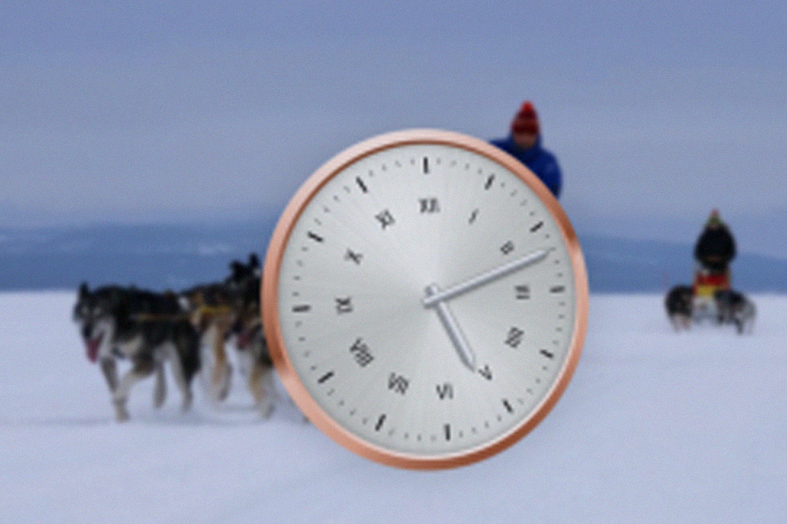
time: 5:12
